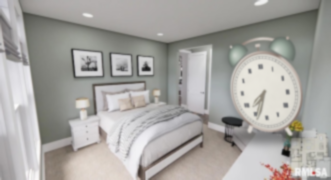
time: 7:34
